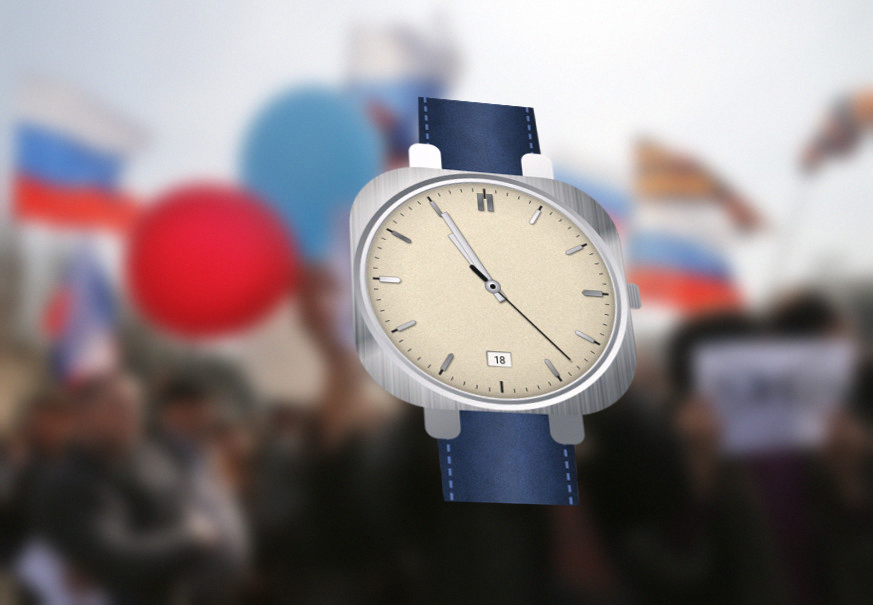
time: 10:55:23
